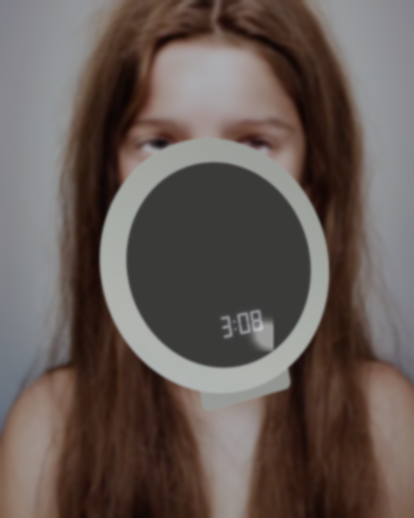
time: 3:08
